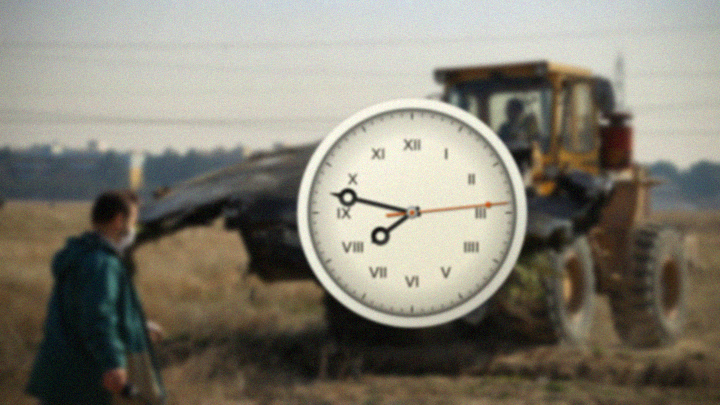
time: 7:47:14
